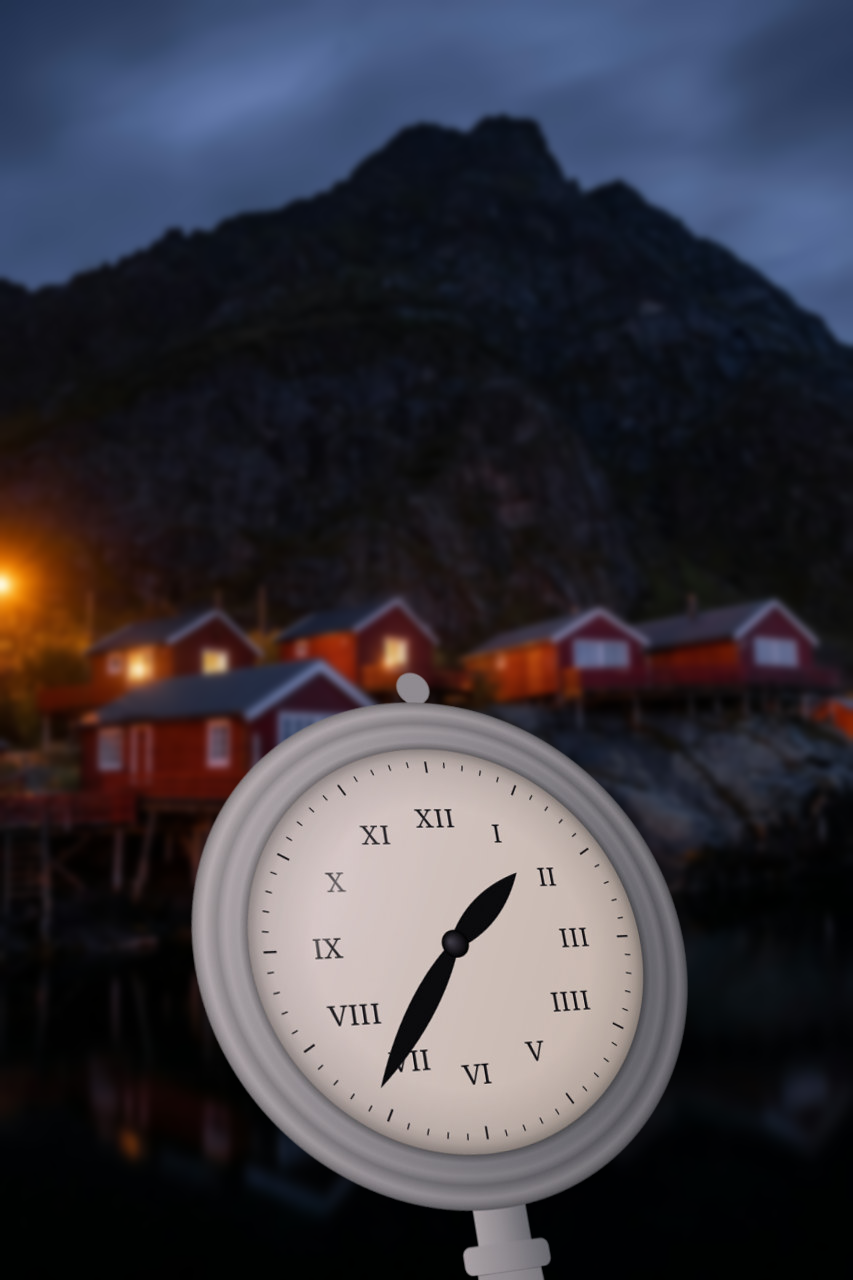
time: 1:36
